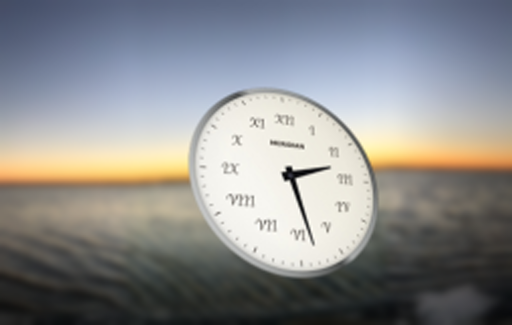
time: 2:28
